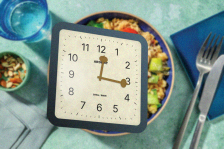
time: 12:16
